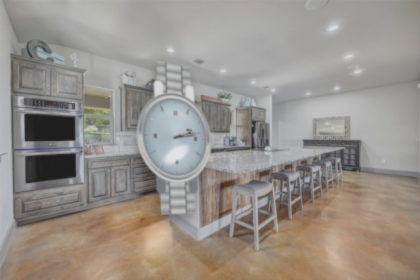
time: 2:13
